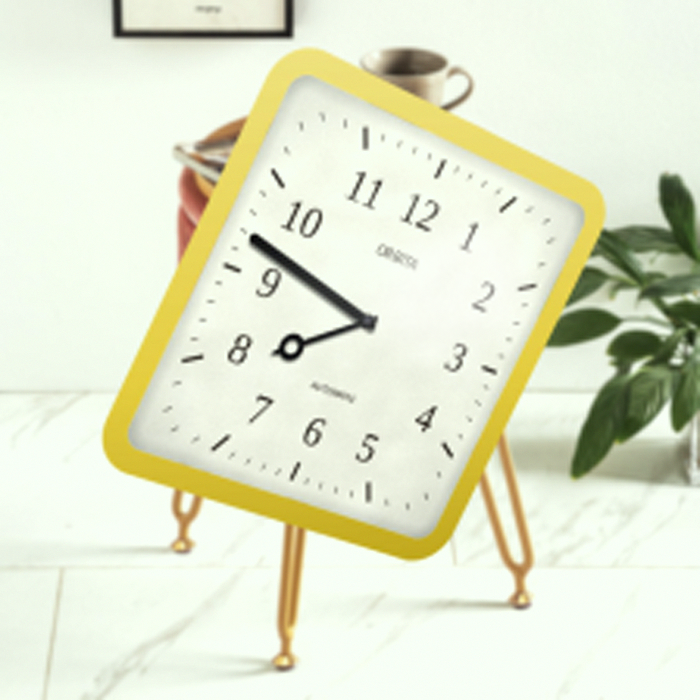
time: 7:47
